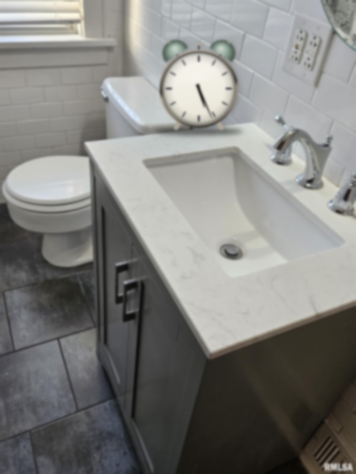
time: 5:26
